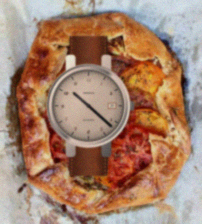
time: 10:22
